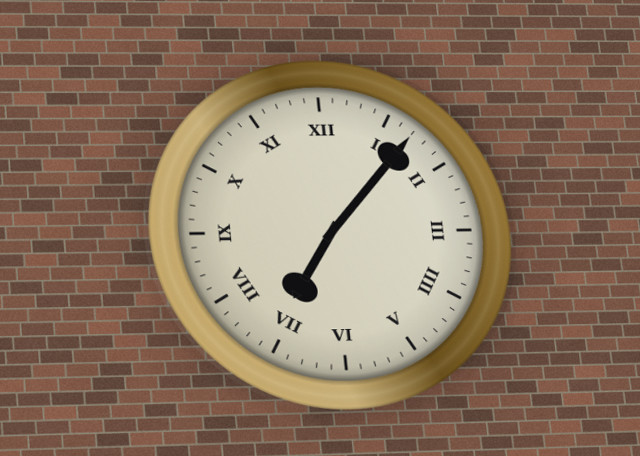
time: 7:07
